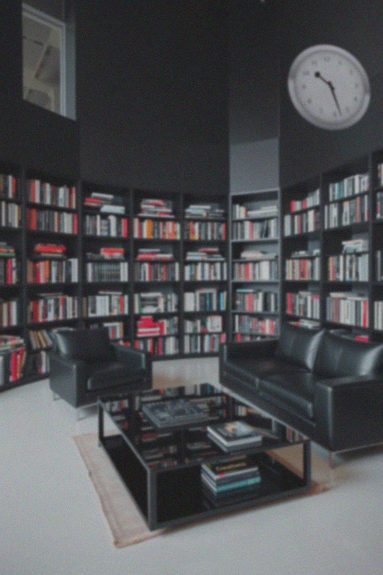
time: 10:28
